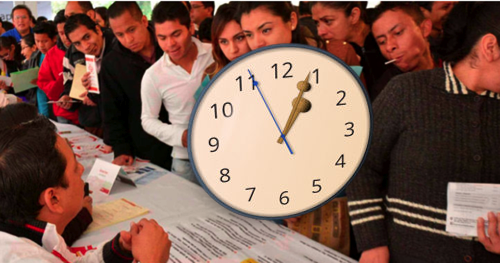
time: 1:03:56
